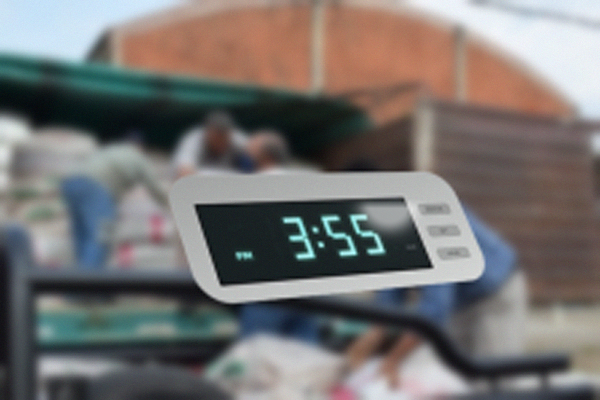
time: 3:55
